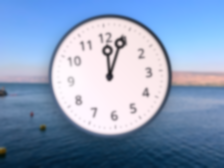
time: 12:04
